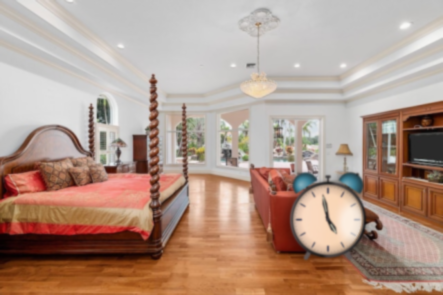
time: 4:58
